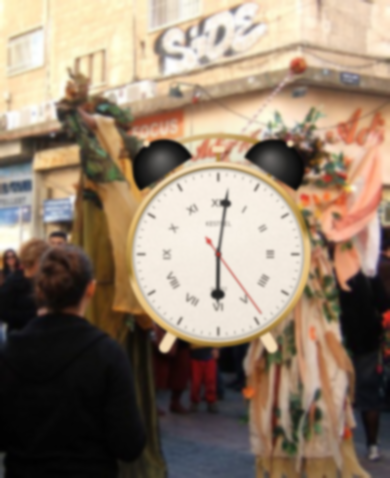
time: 6:01:24
